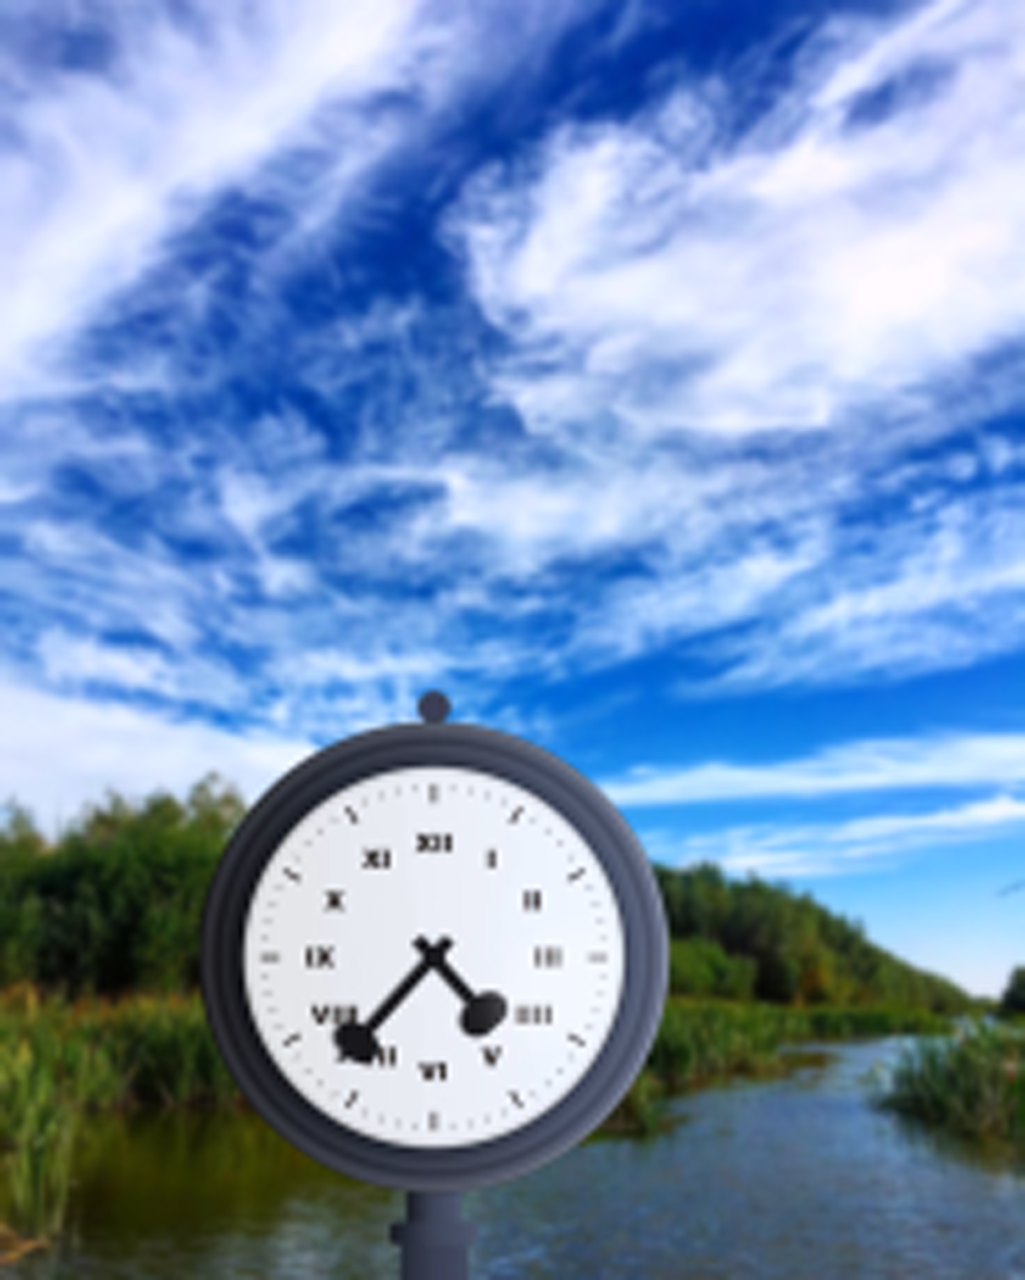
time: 4:37
